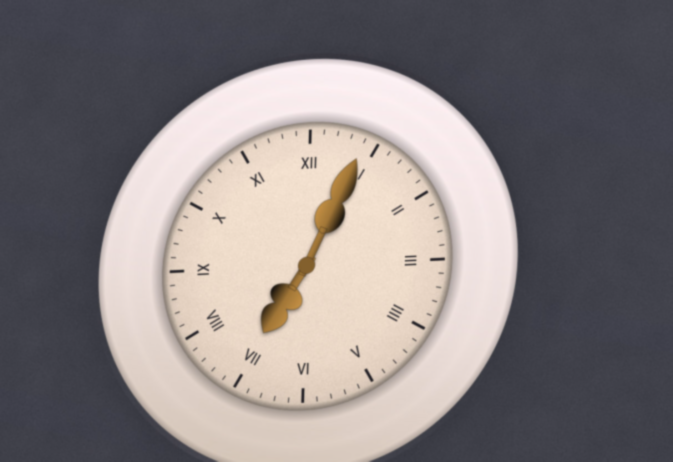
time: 7:04
